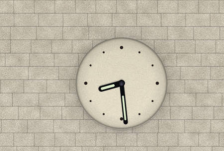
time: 8:29
